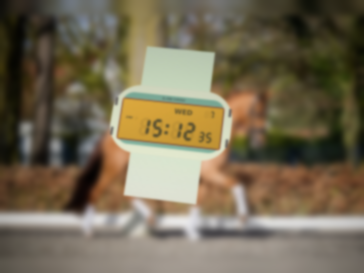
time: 15:12
